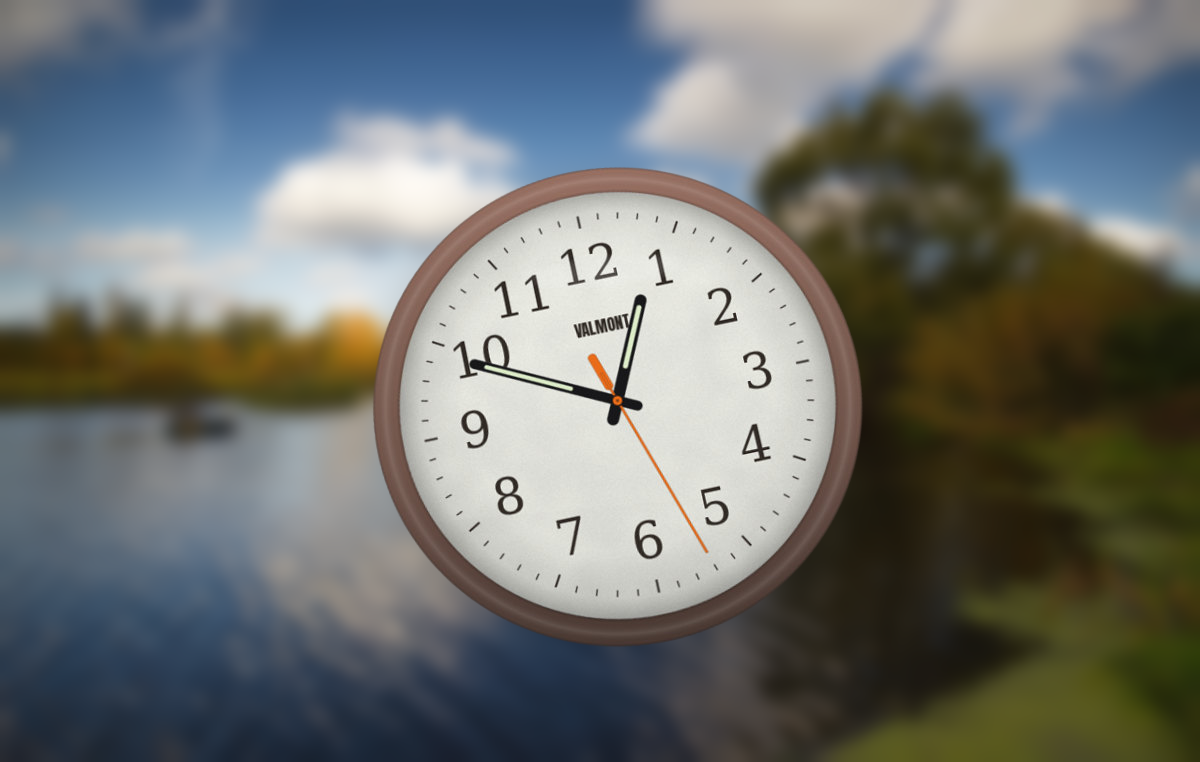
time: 12:49:27
